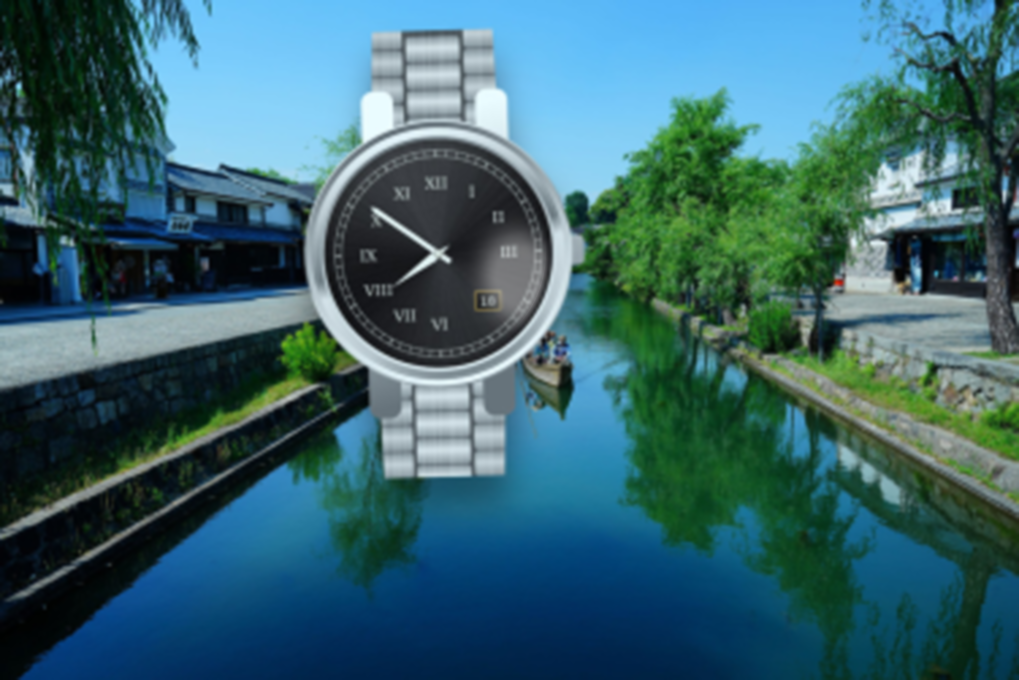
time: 7:51
